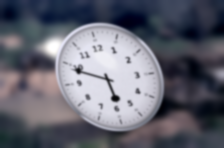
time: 5:49
